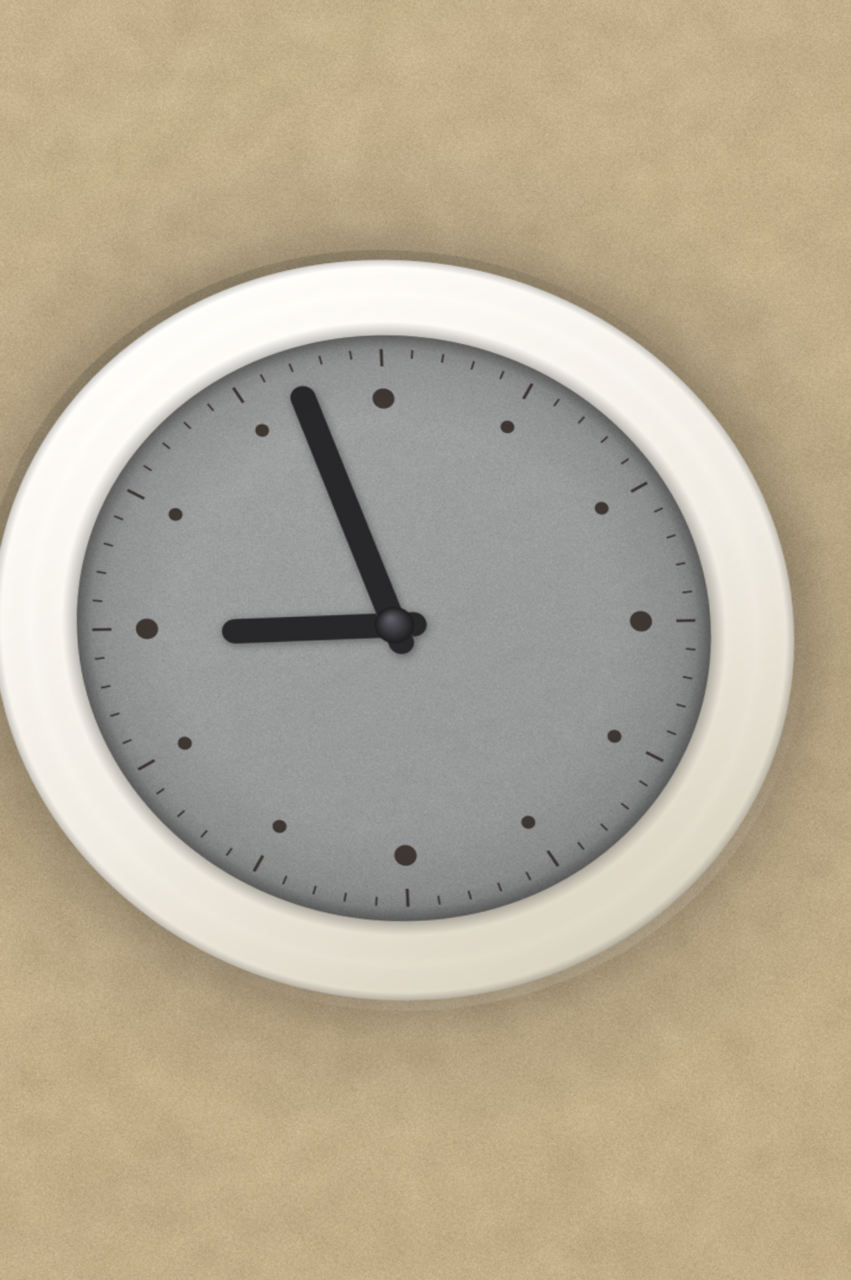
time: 8:57
